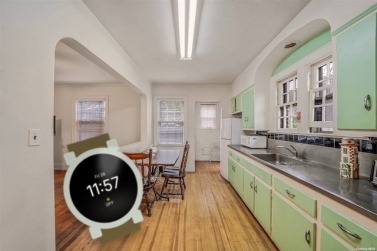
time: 11:57
